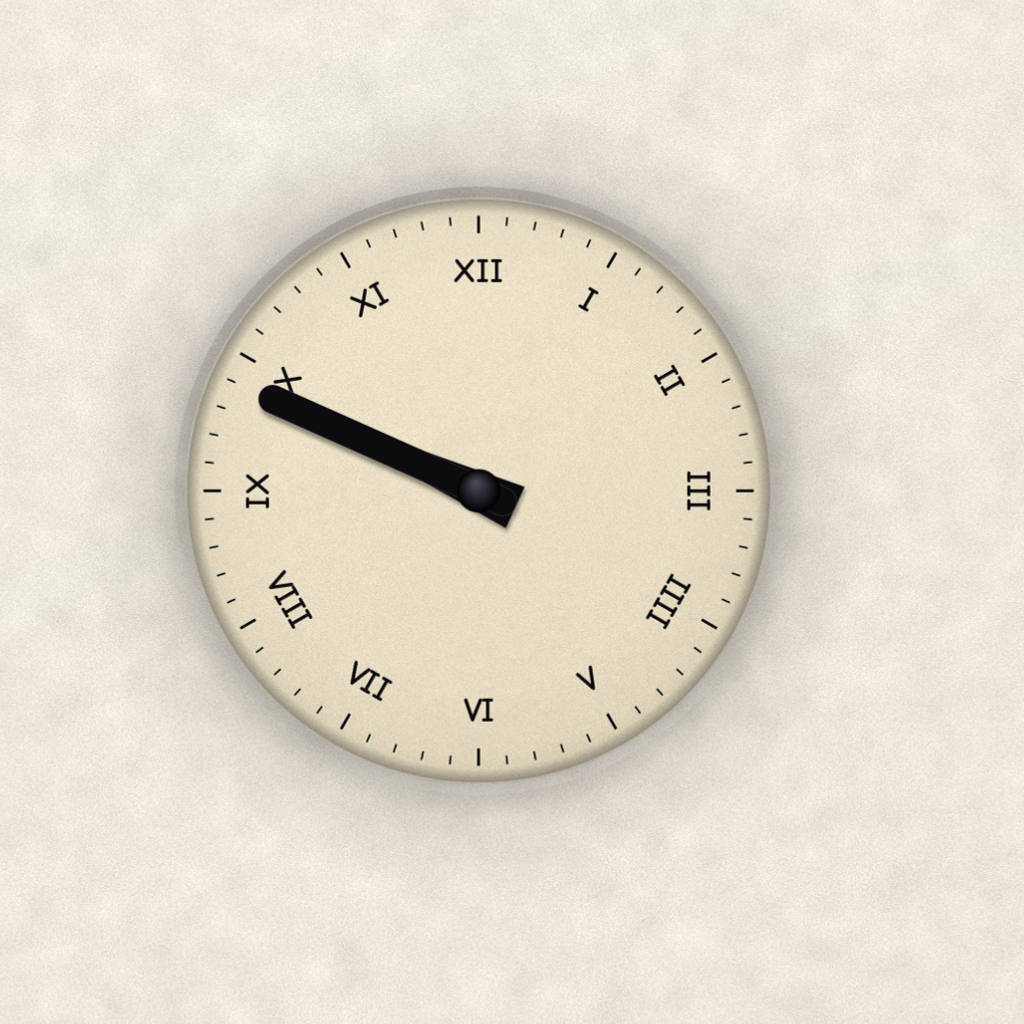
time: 9:49
